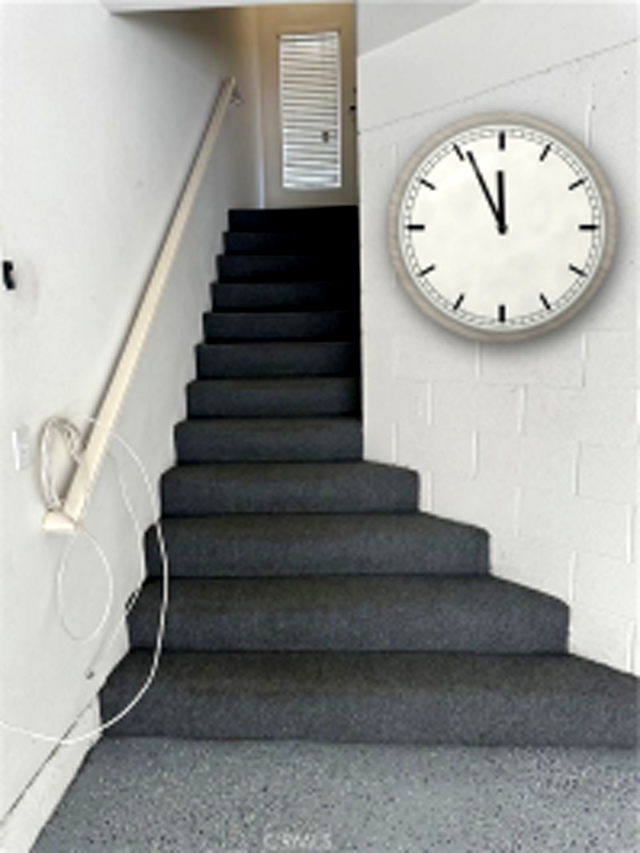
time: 11:56
